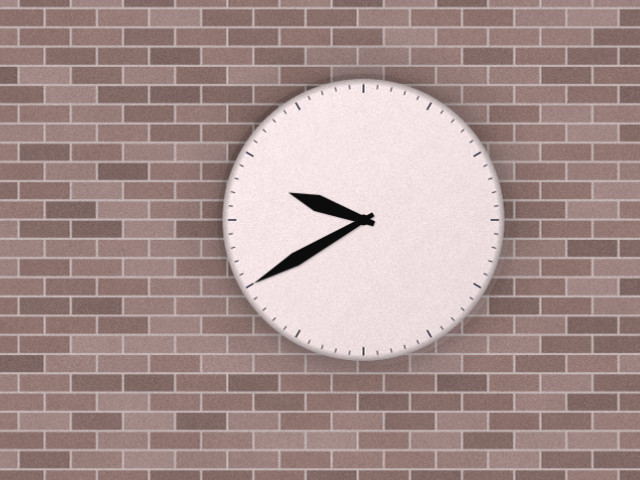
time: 9:40
